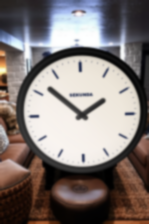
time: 1:52
